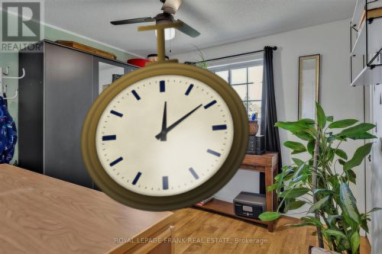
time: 12:09
